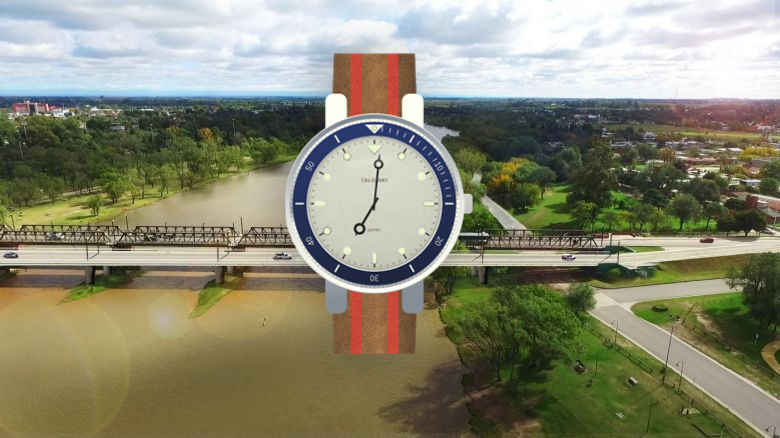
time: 7:01
